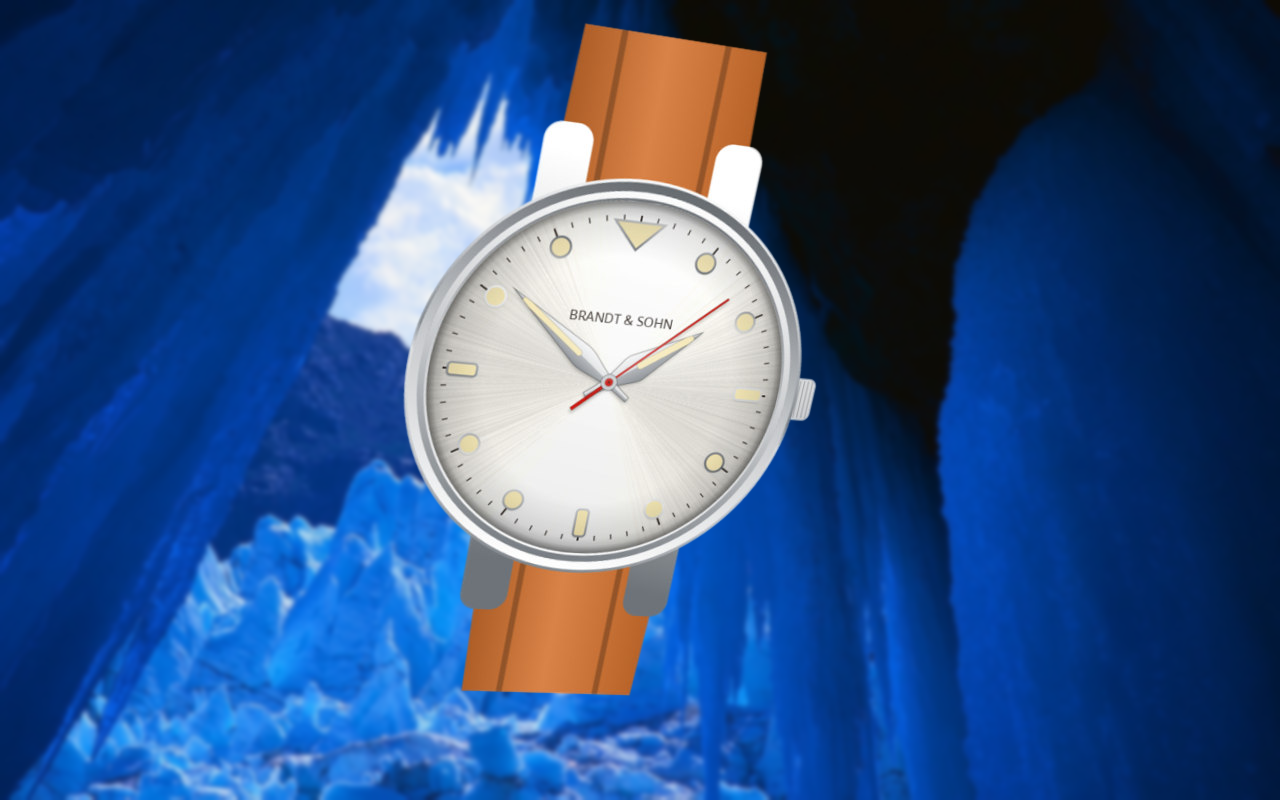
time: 1:51:08
